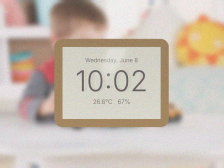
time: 10:02
